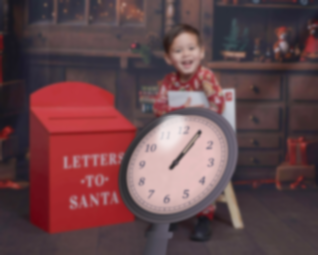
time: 1:05
